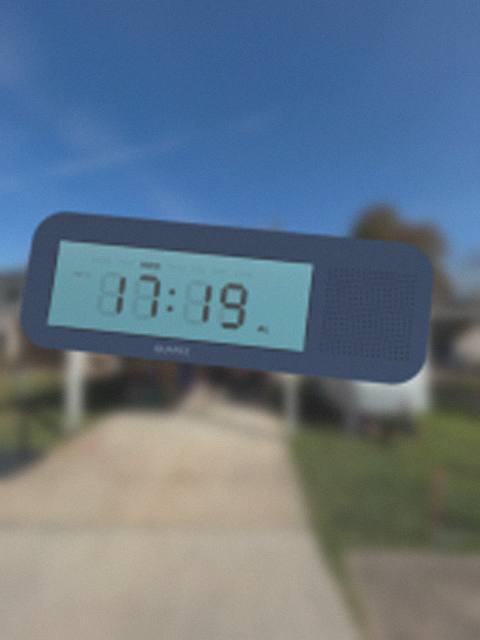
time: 17:19
